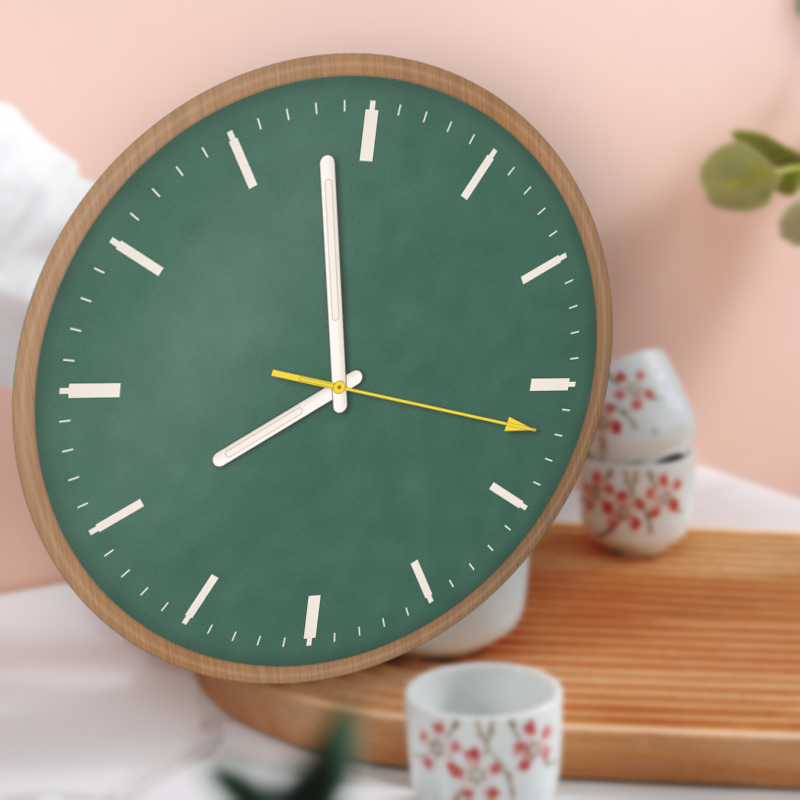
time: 7:58:17
